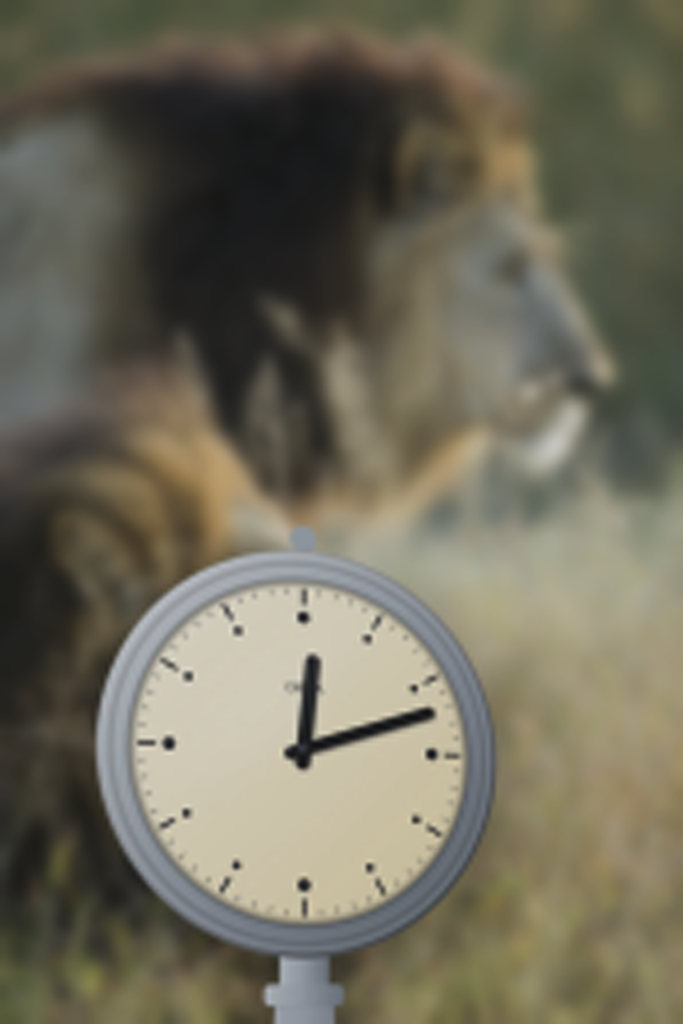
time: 12:12
